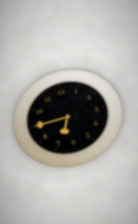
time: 6:45
